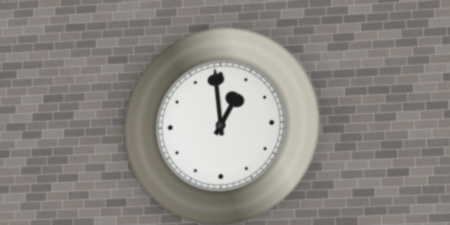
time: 12:59
